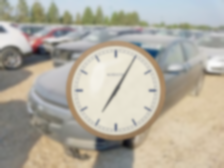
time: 7:05
